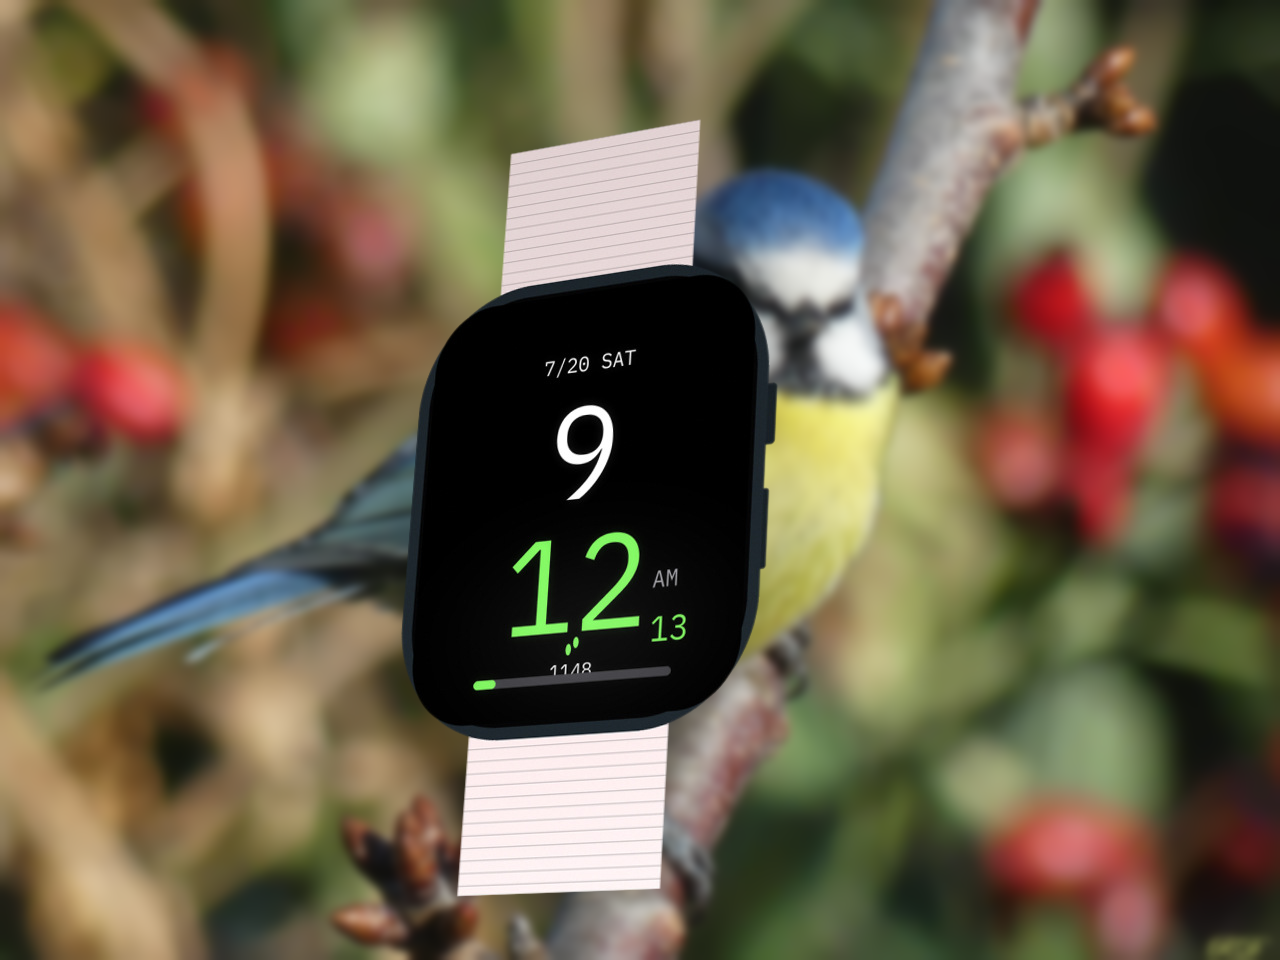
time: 9:12:13
